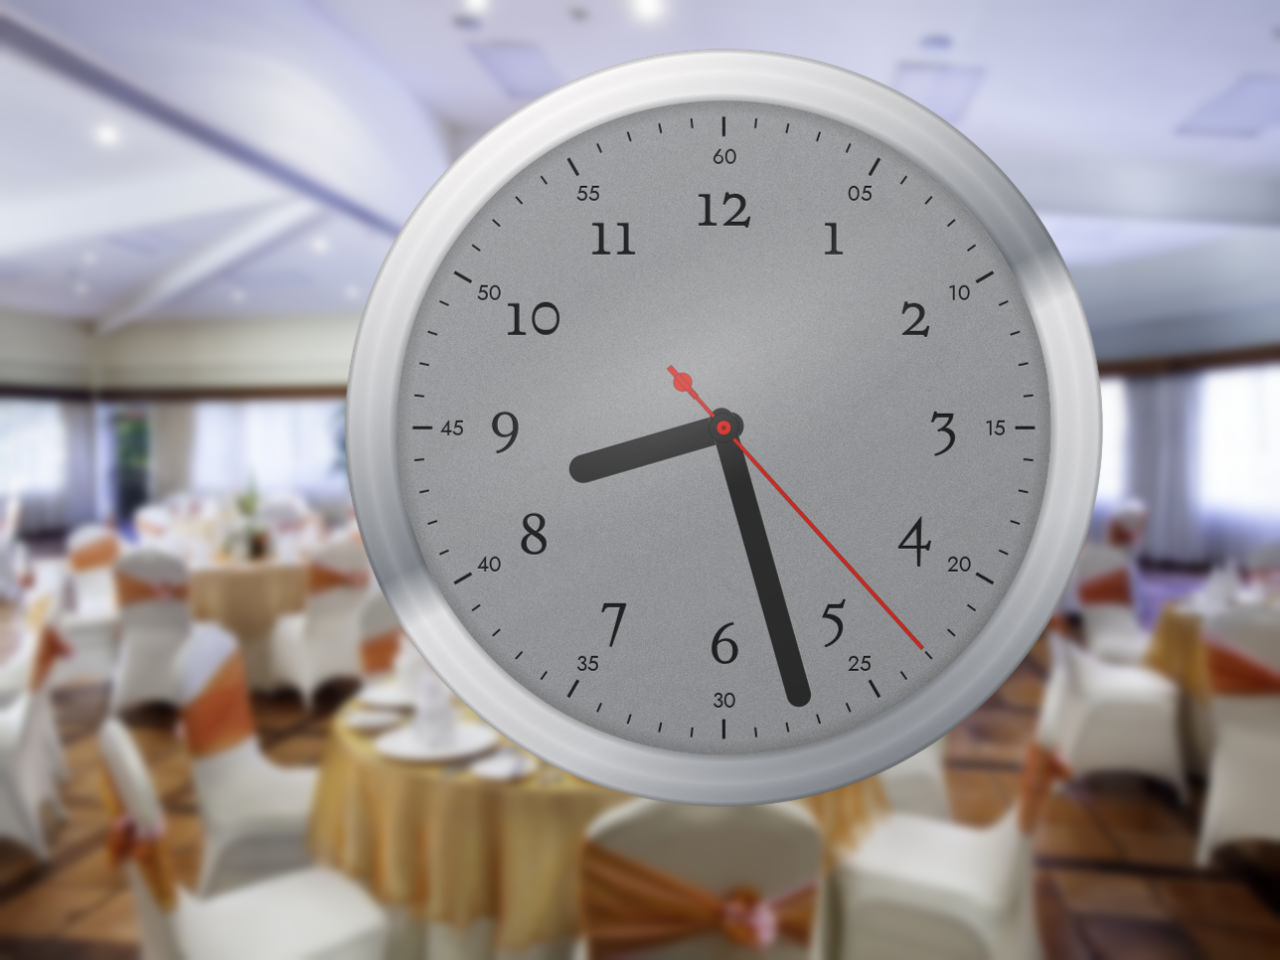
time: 8:27:23
